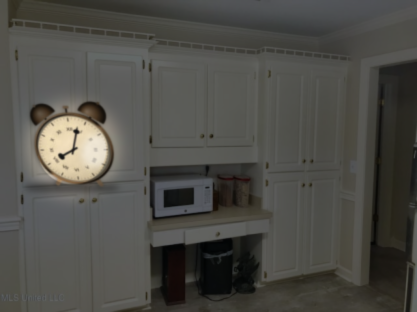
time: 8:03
